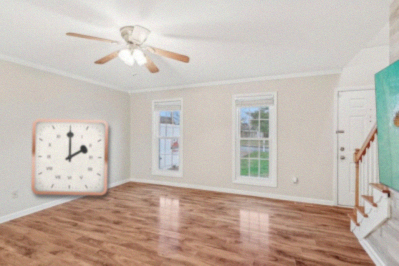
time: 2:00
